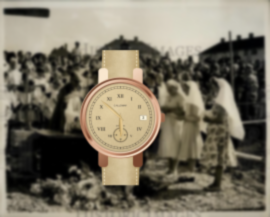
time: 5:52
